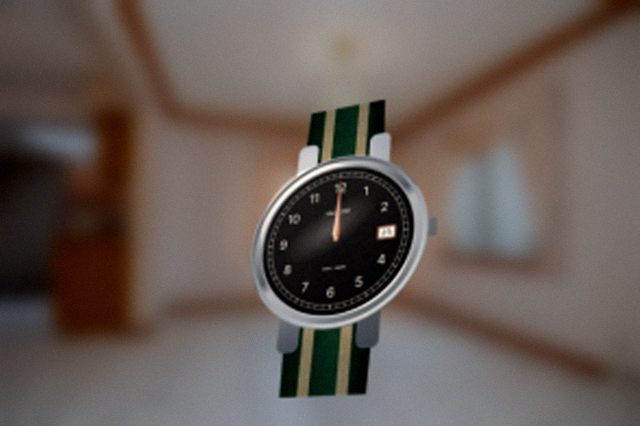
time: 12:00
